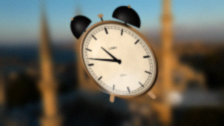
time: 10:47
